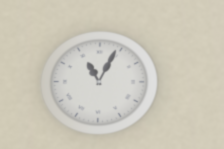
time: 11:04
